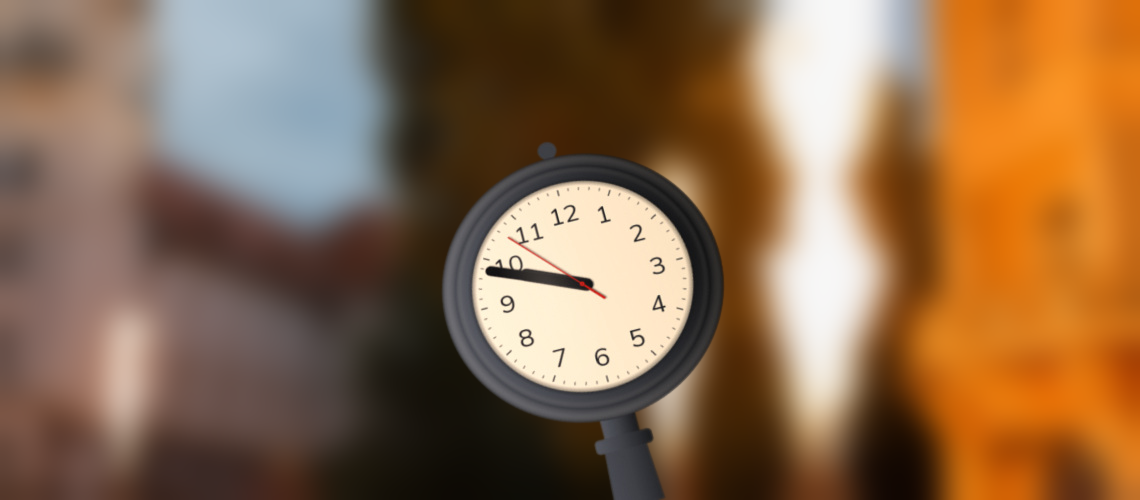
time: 9:48:53
